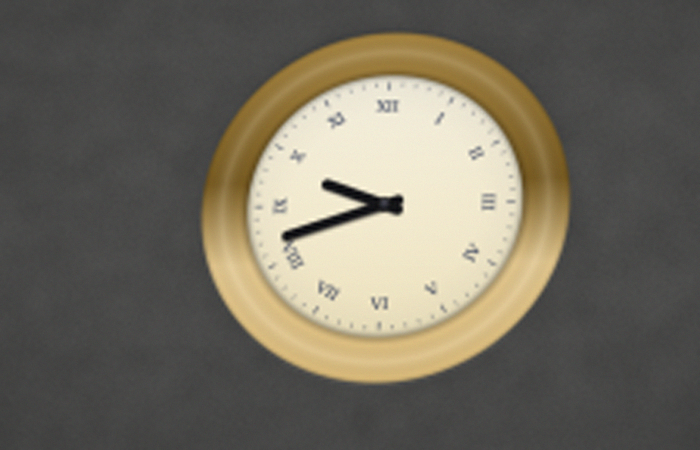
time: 9:42
